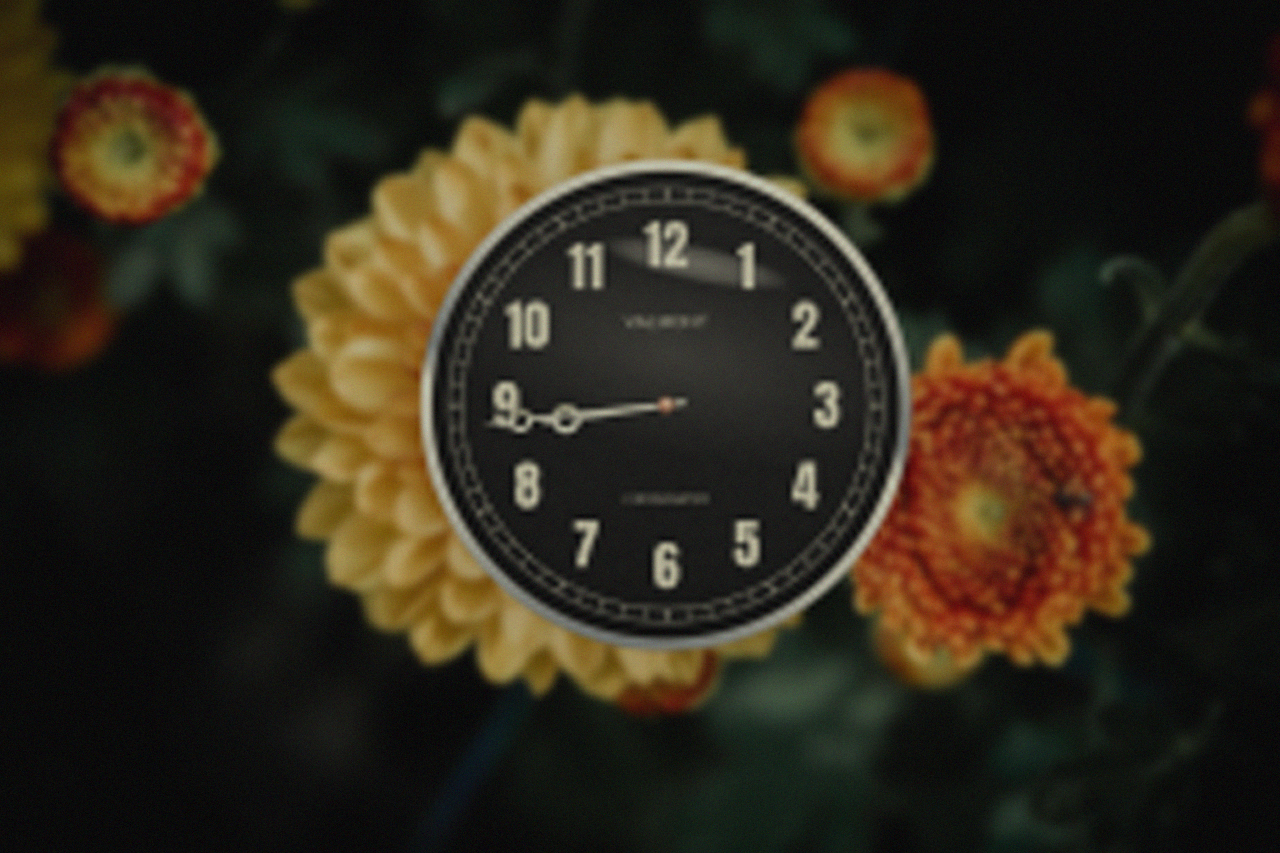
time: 8:44
